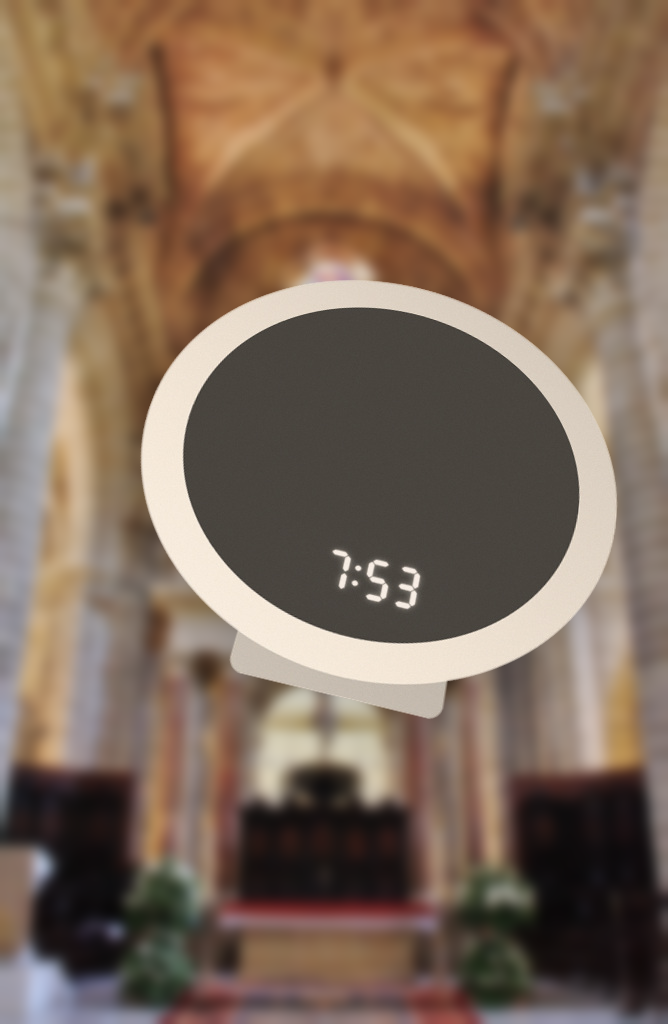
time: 7:53
